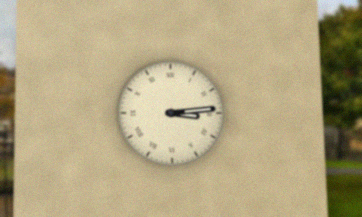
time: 3:14
